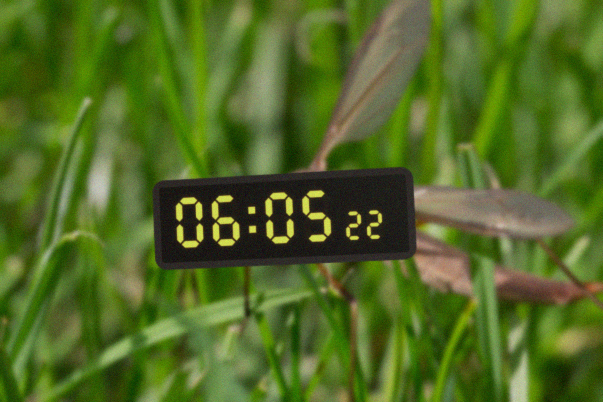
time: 6:05:22
